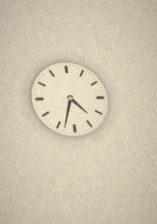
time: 4:33
